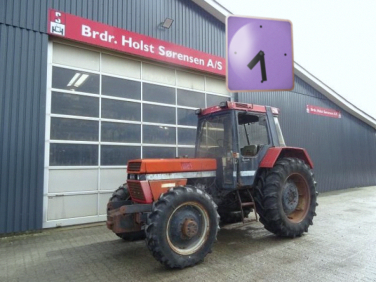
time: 7:29
